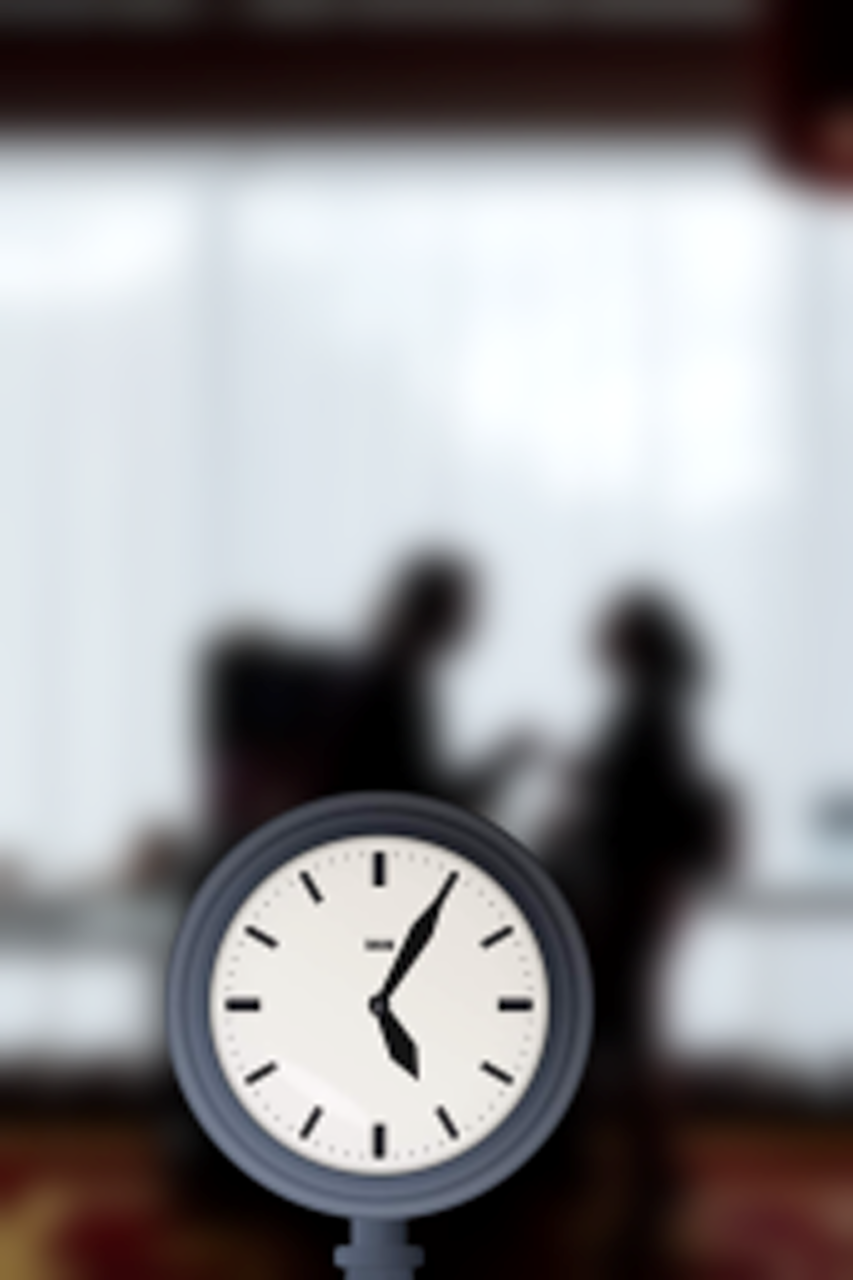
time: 5:05
